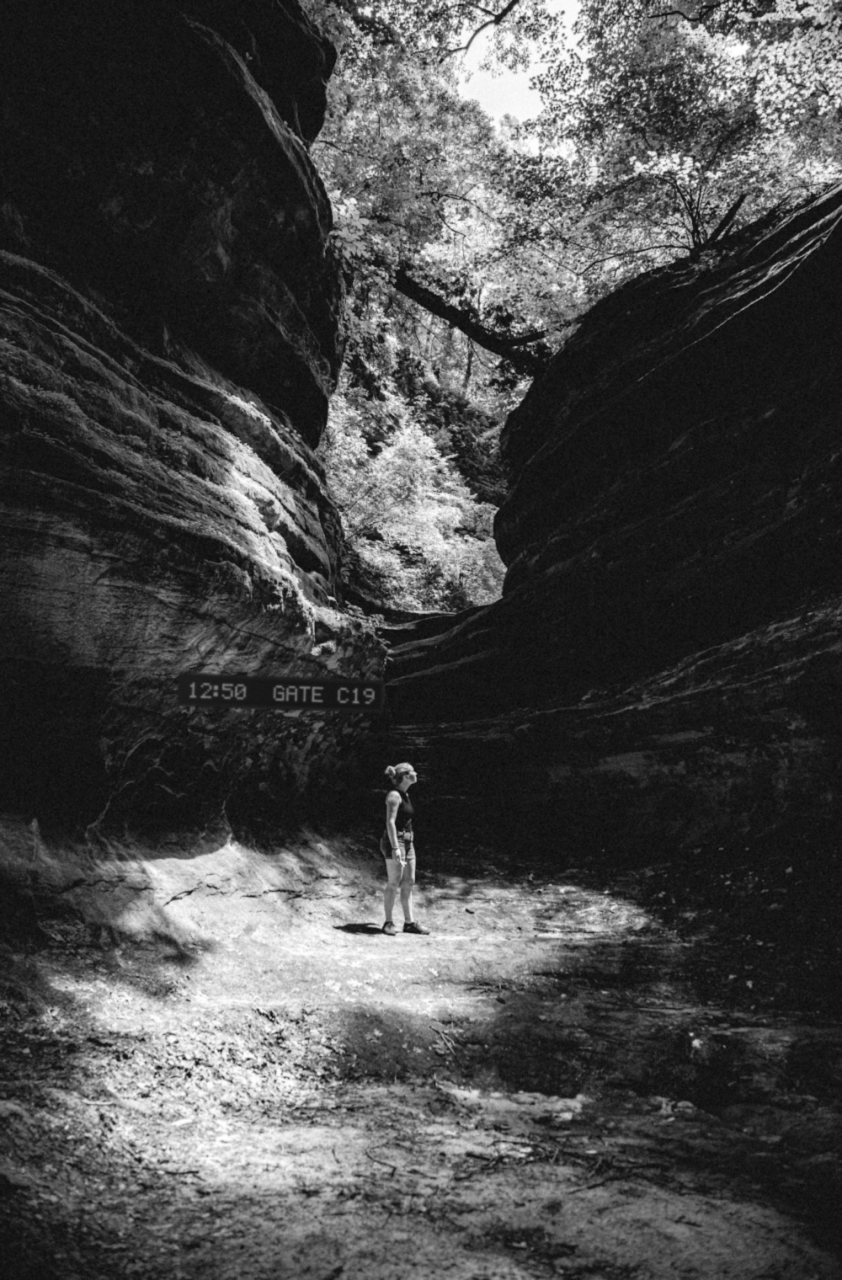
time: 12:50
